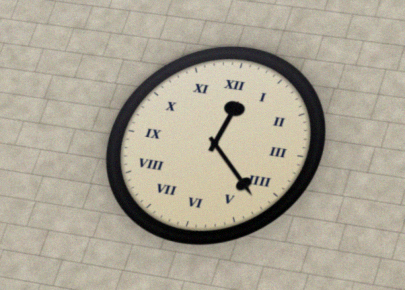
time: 12:22
